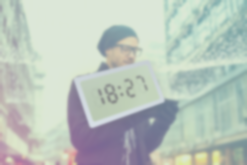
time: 18:27
